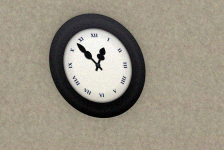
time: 12:53
